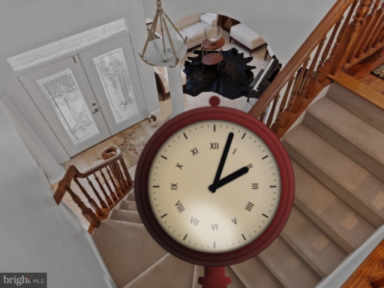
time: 2:03
